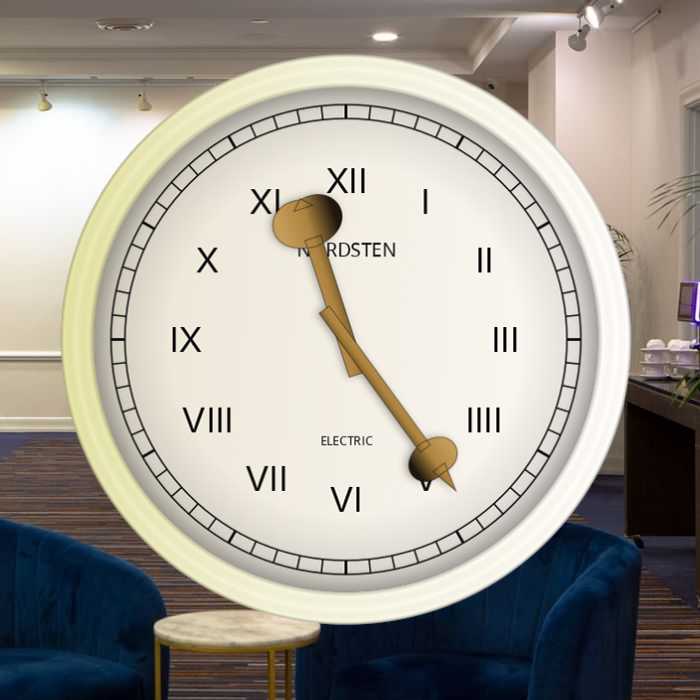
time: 11:24
